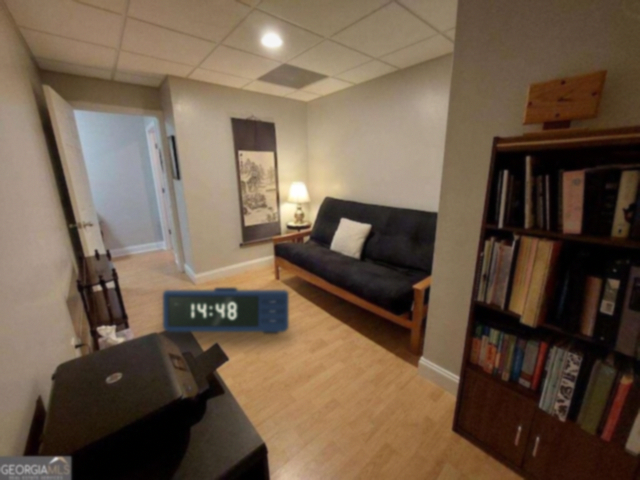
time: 14:48
